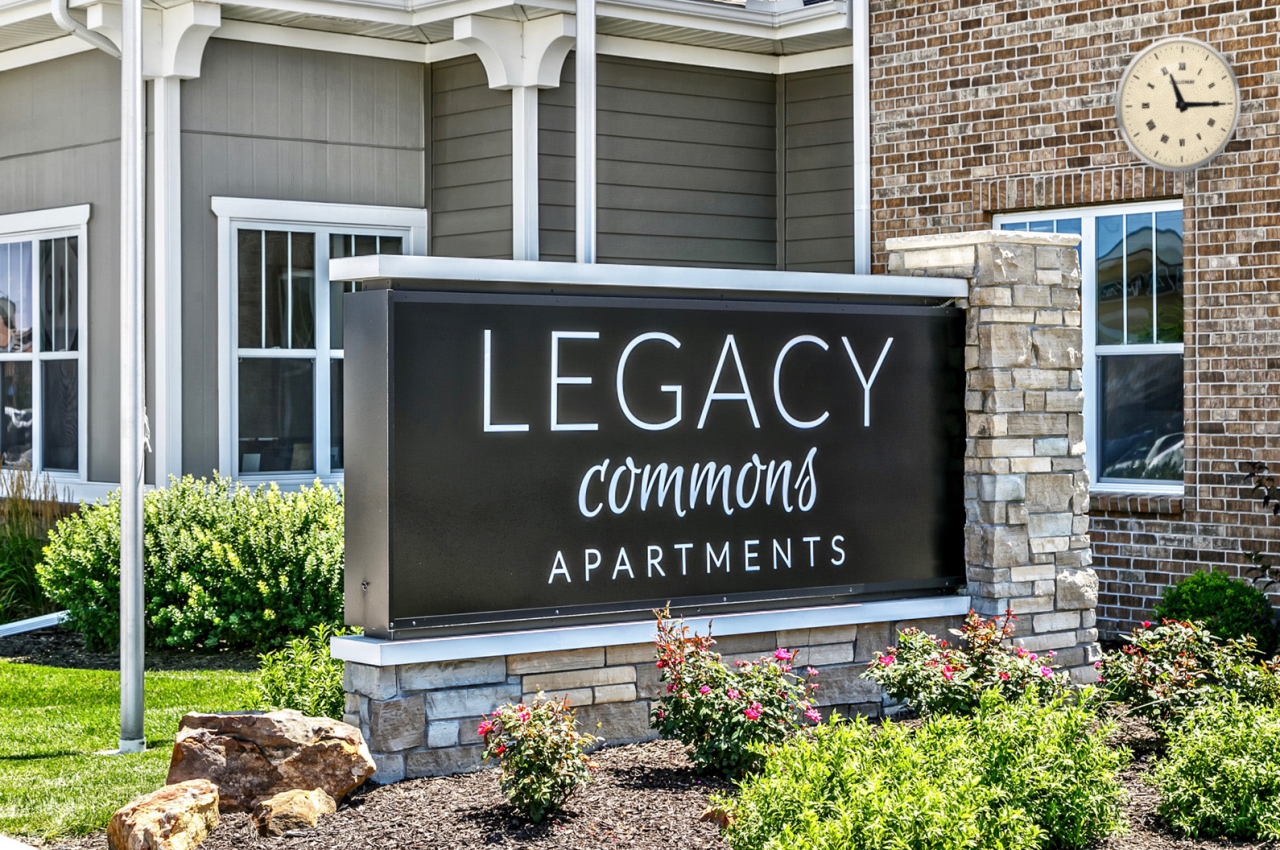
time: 11:15
